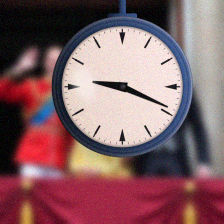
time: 9:19
